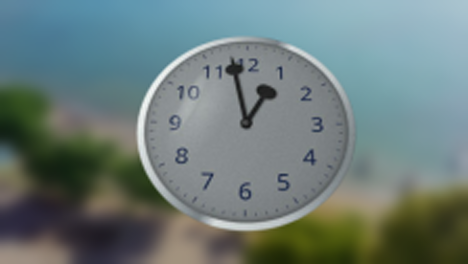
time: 12:58
